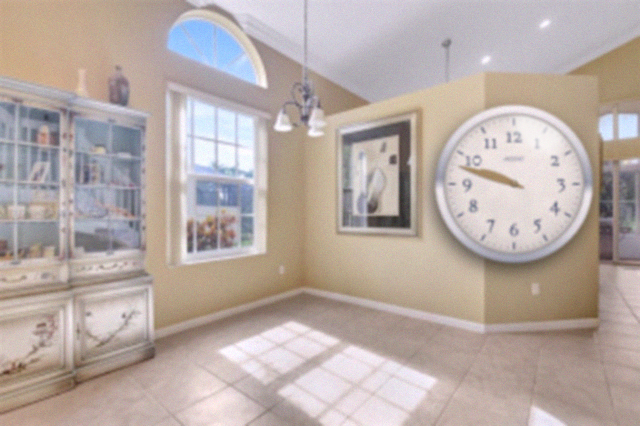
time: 9:48
